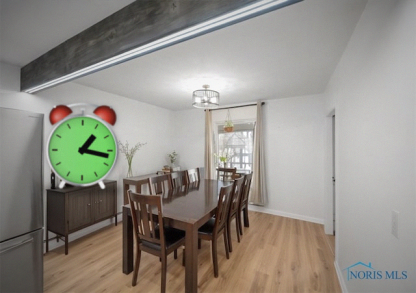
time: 1:17
